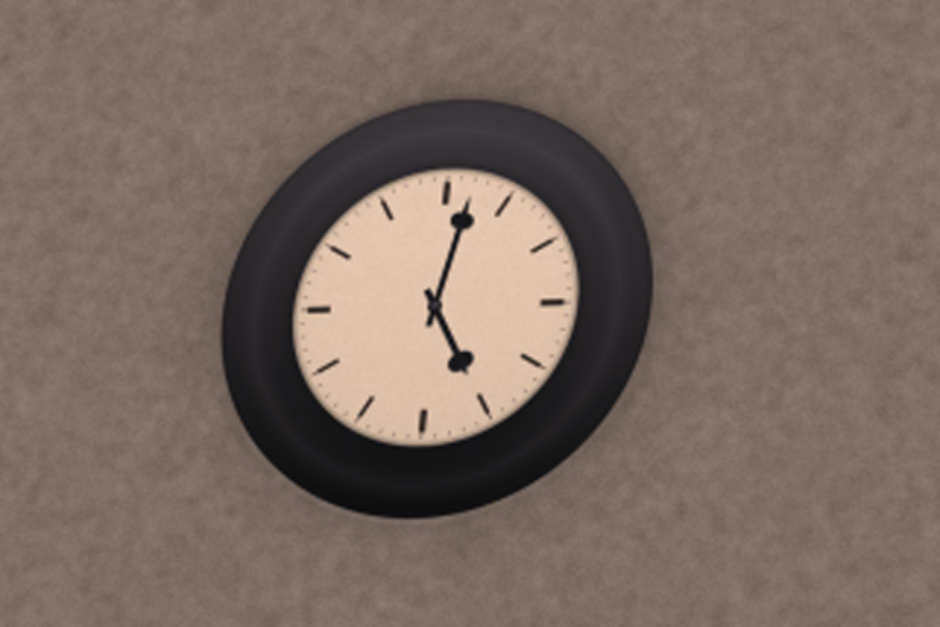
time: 5:02
